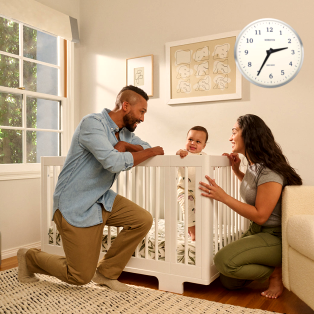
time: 2:35
